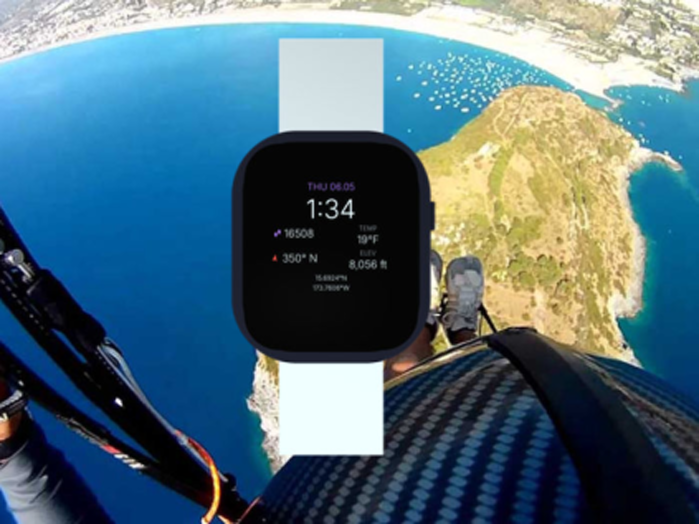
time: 1:34
